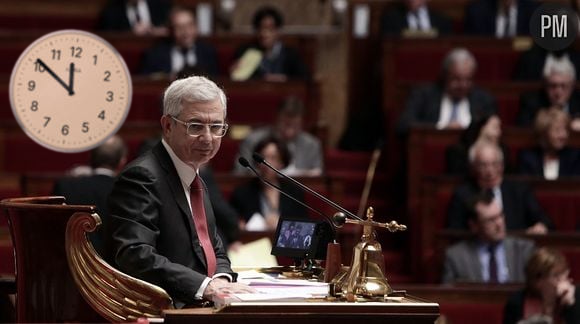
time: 11:51
